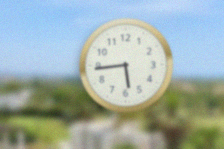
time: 5:44
